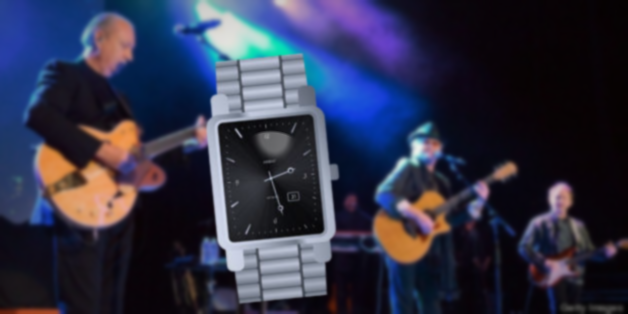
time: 2:28
